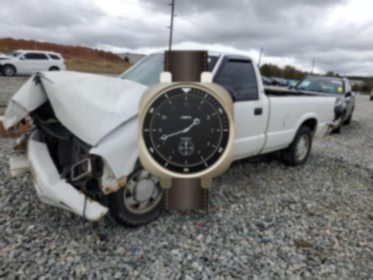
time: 1:42
